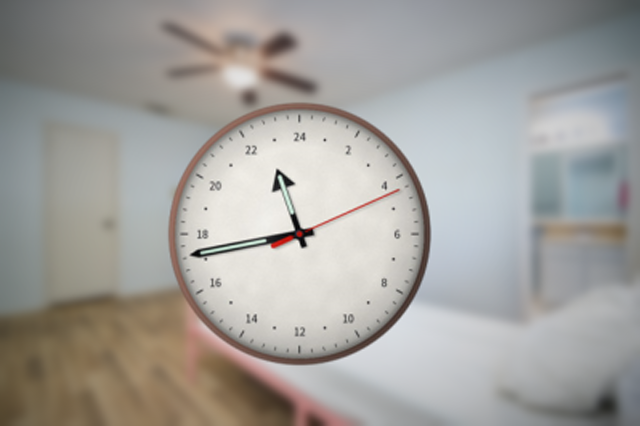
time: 22:43:11
